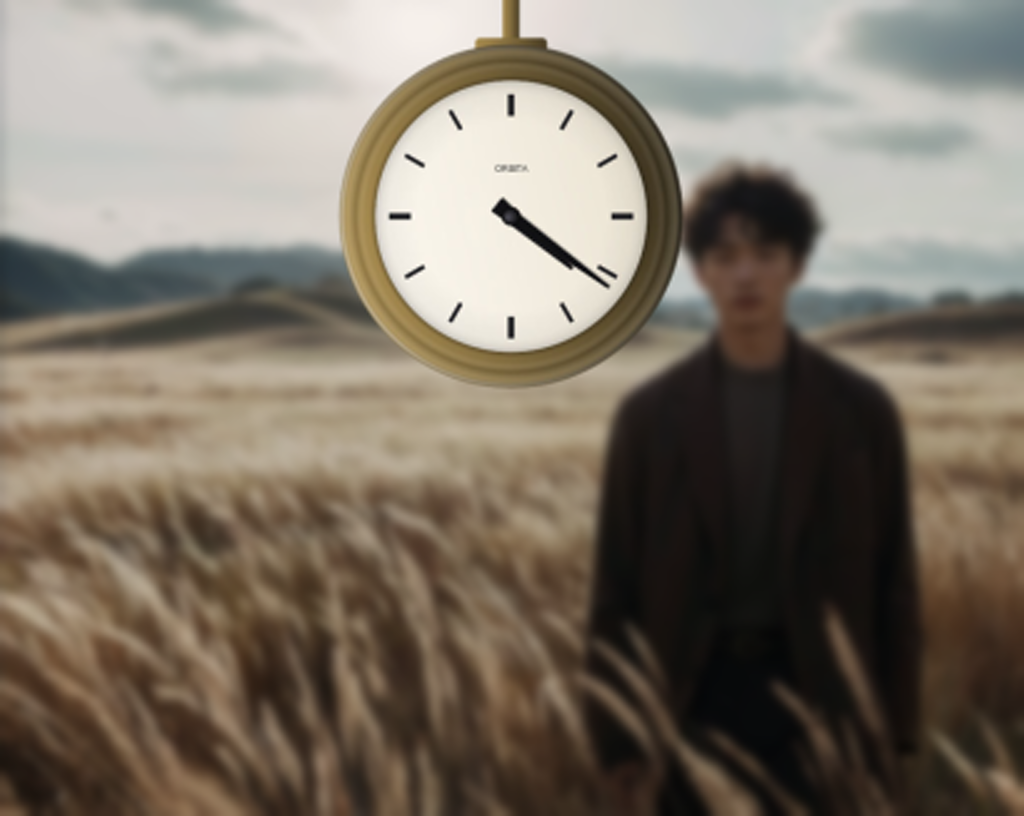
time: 4:21
